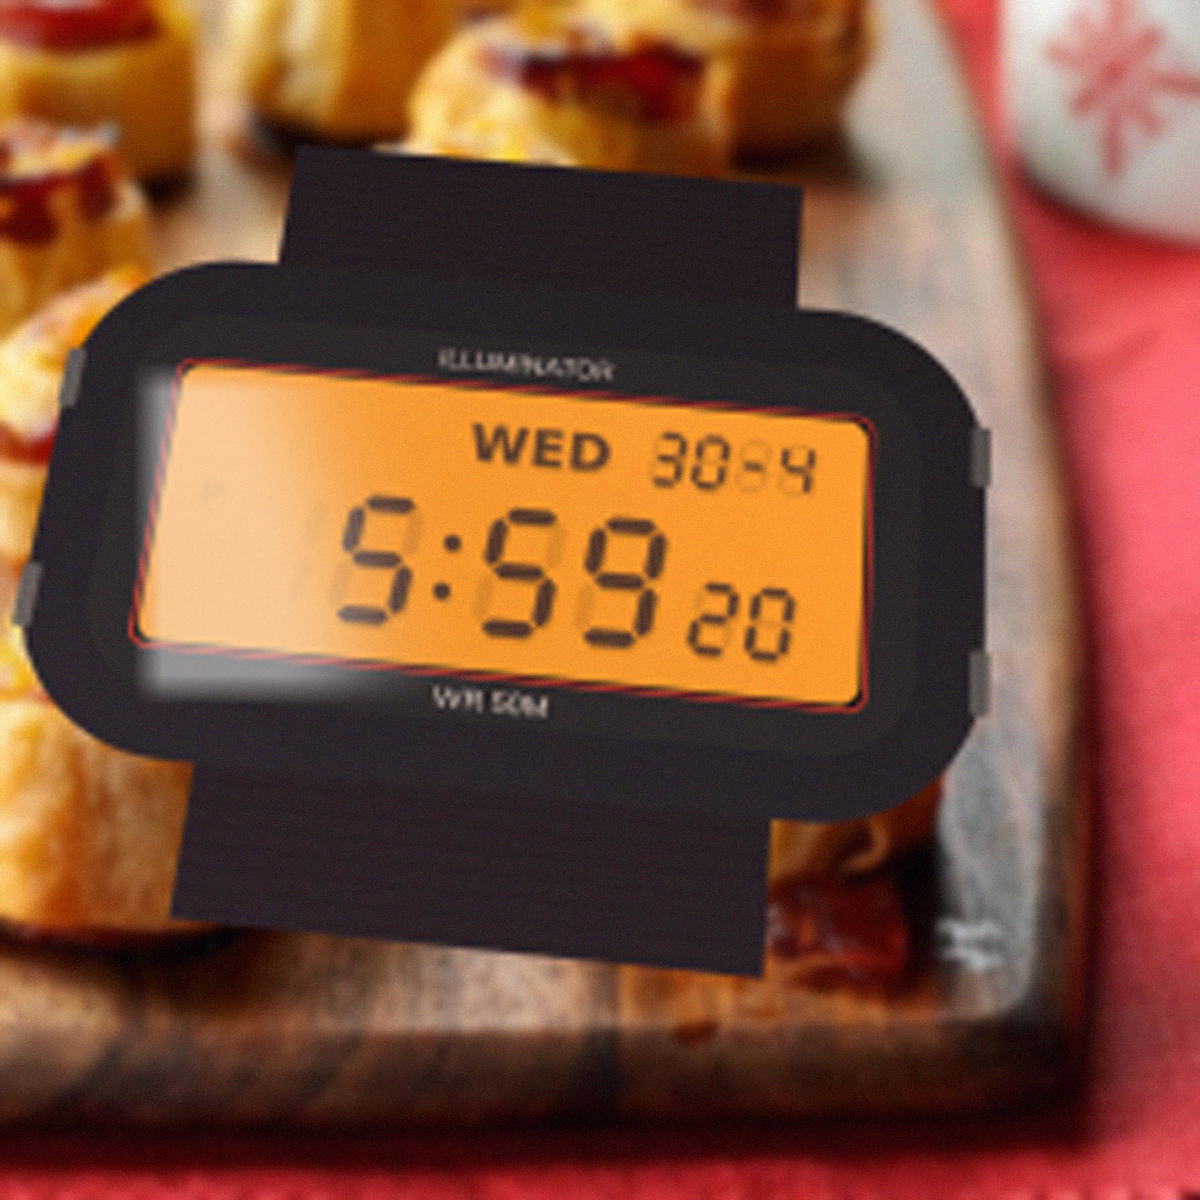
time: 5:59:20
